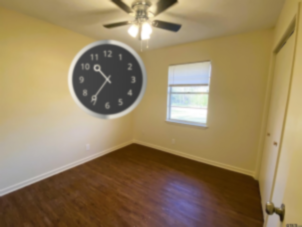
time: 10:36
